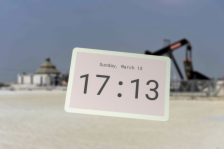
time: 17:13
